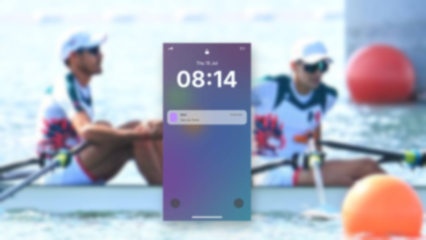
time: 8:14
